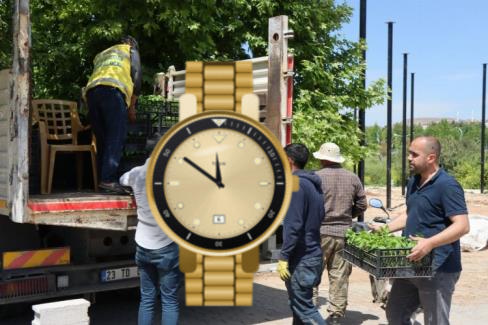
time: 11:51
